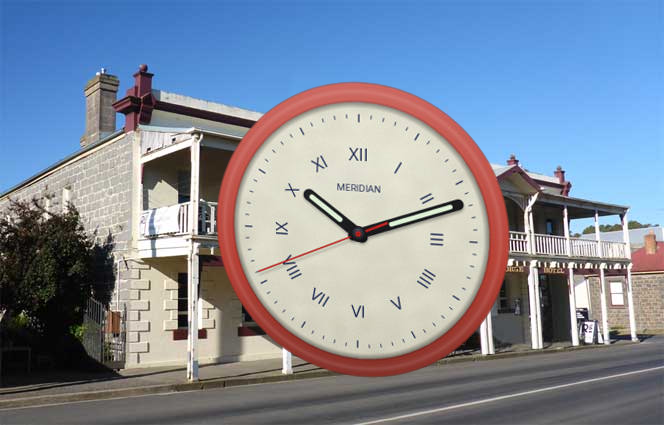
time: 10:11:41
